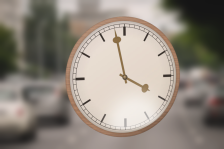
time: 3:58
